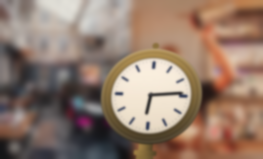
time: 6:14
